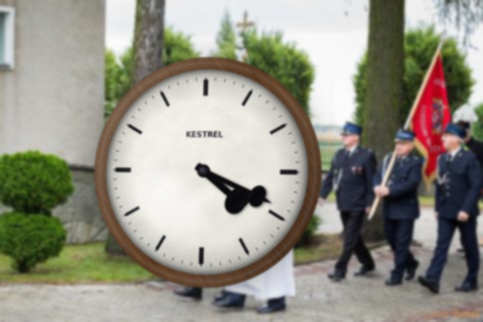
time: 4:19
